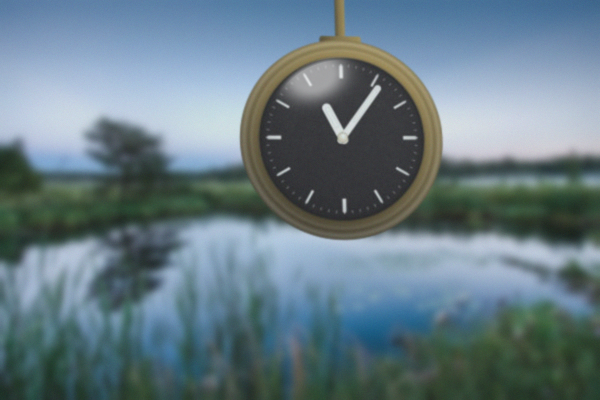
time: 11:06
